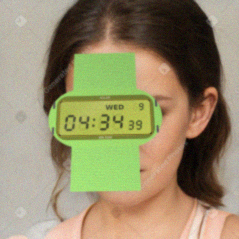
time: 4:34:39
